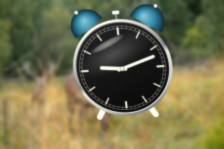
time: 9:12
